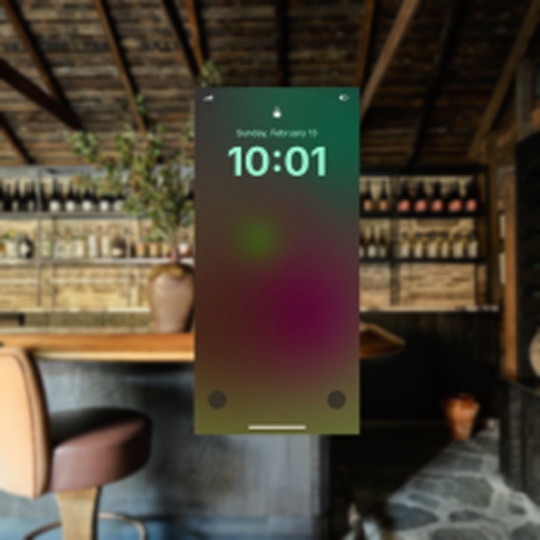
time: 10:01
